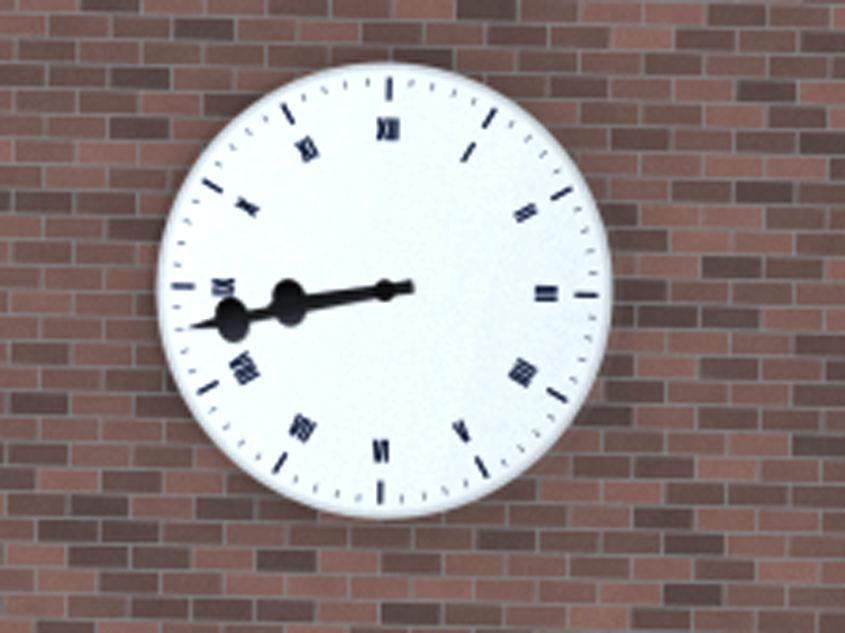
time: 8:43
